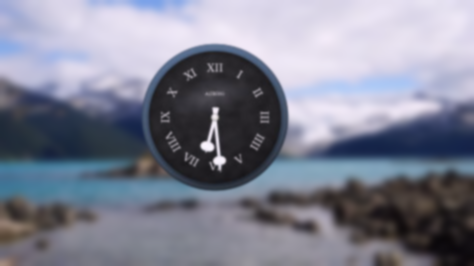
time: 6:29
